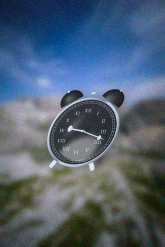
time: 9:18
